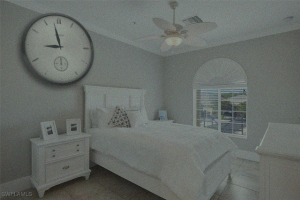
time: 8:58
